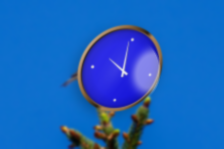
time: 9:59
